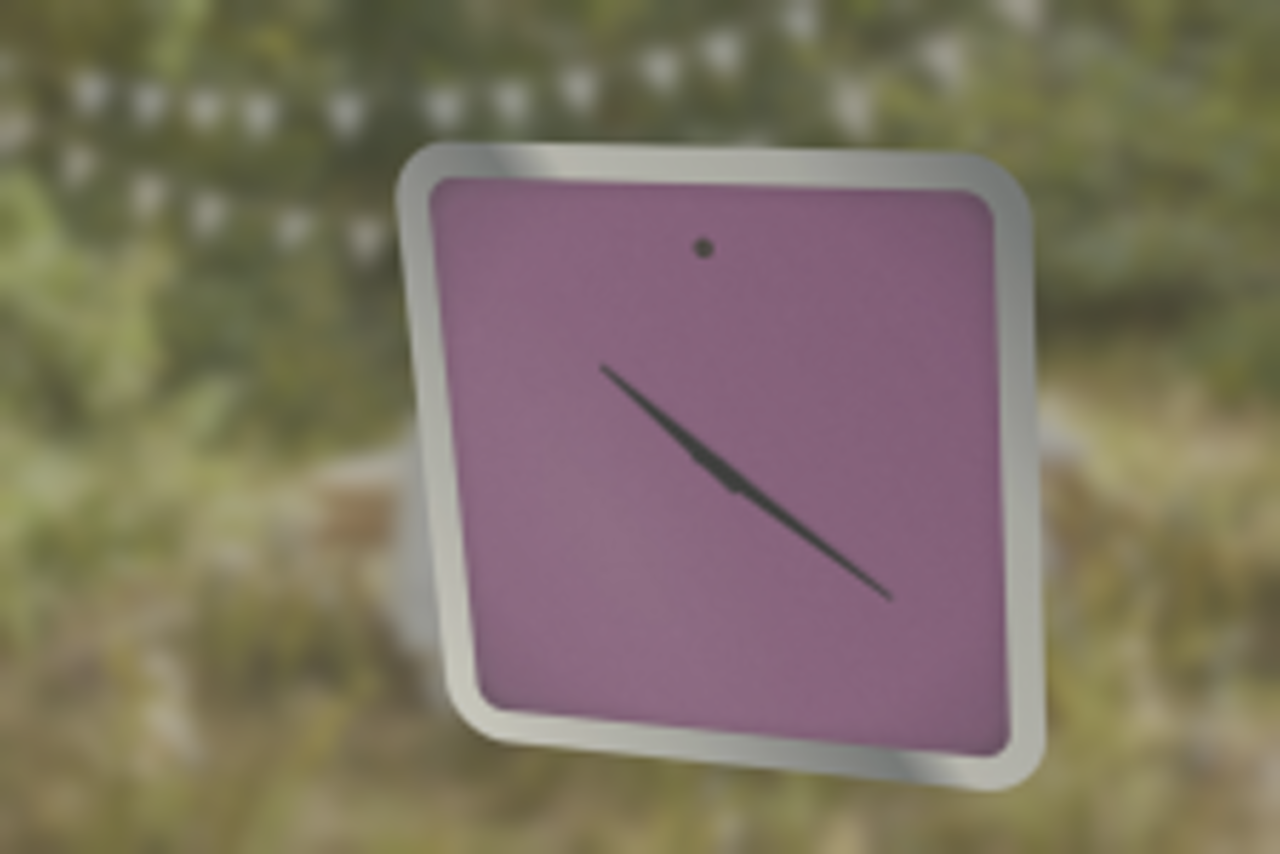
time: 10:21
